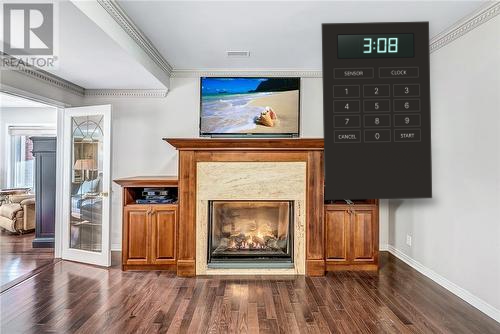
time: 3:08
